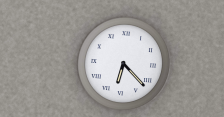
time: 6:22
